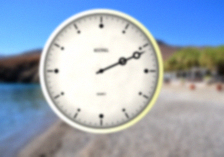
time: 2:11
